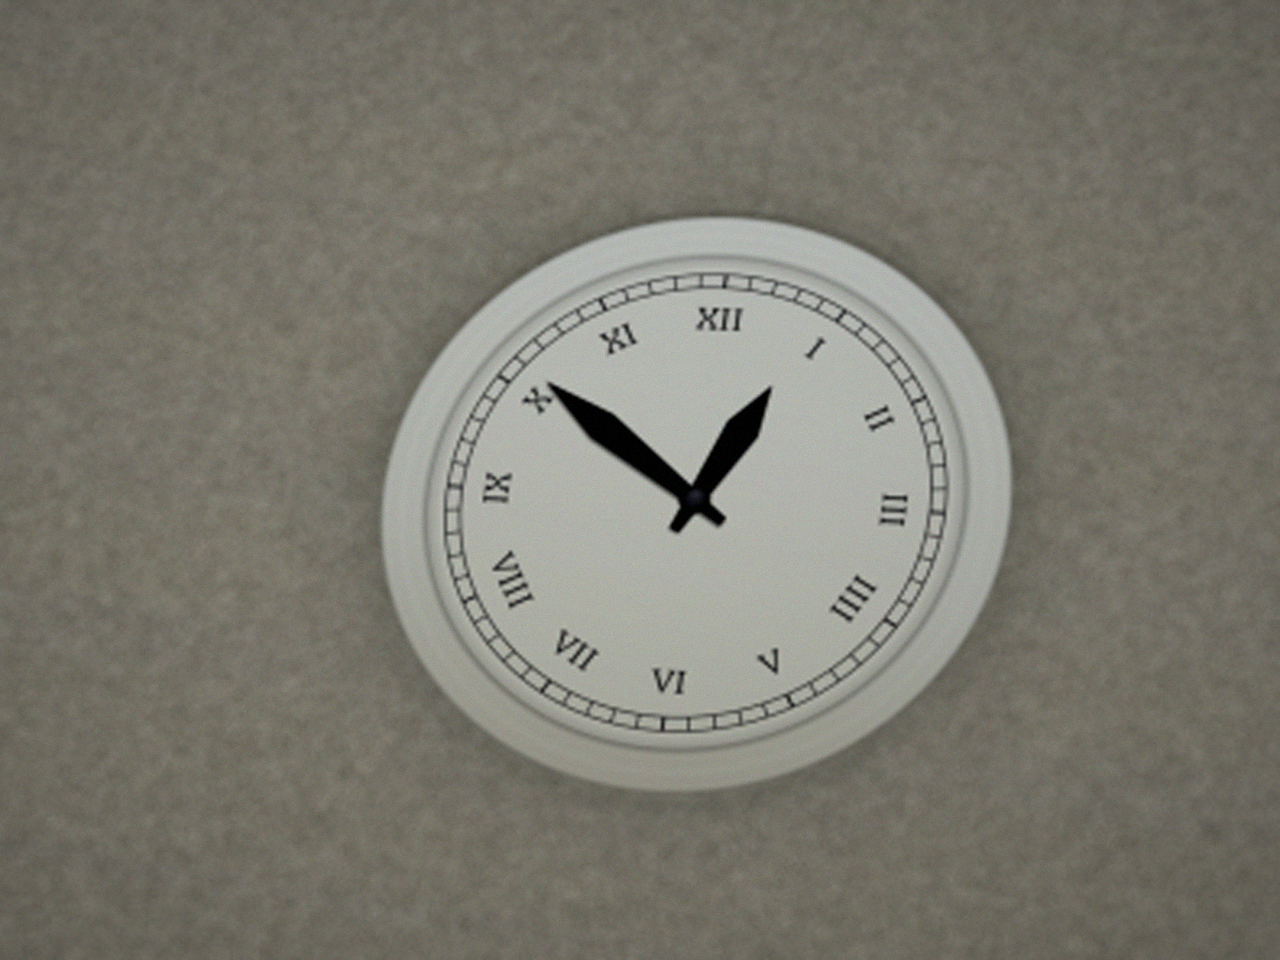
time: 12:51
